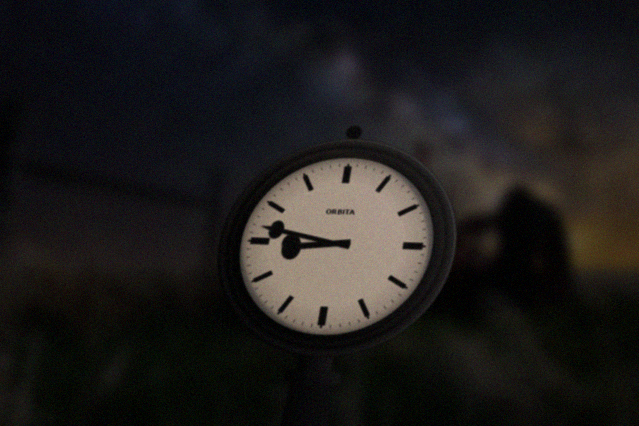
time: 8:47
